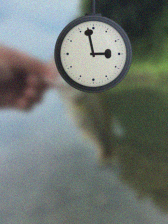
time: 2:58
